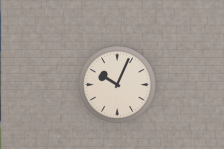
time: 10:04
